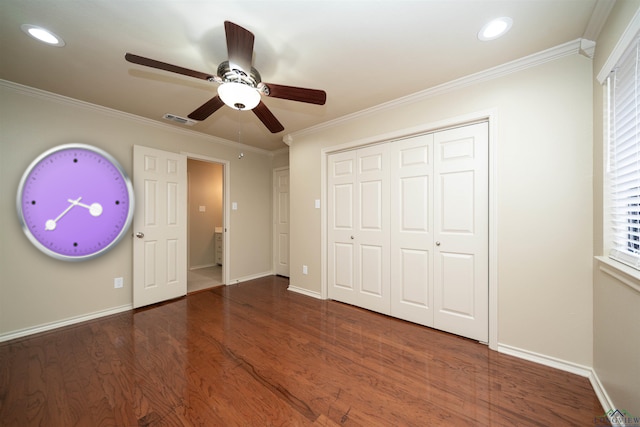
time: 3:38
